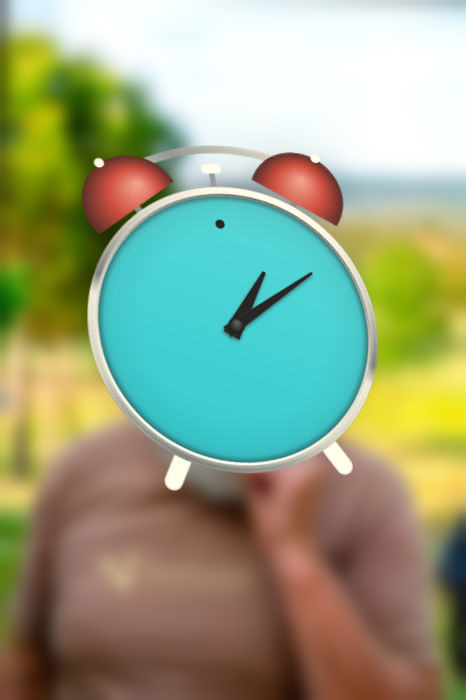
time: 1:10
